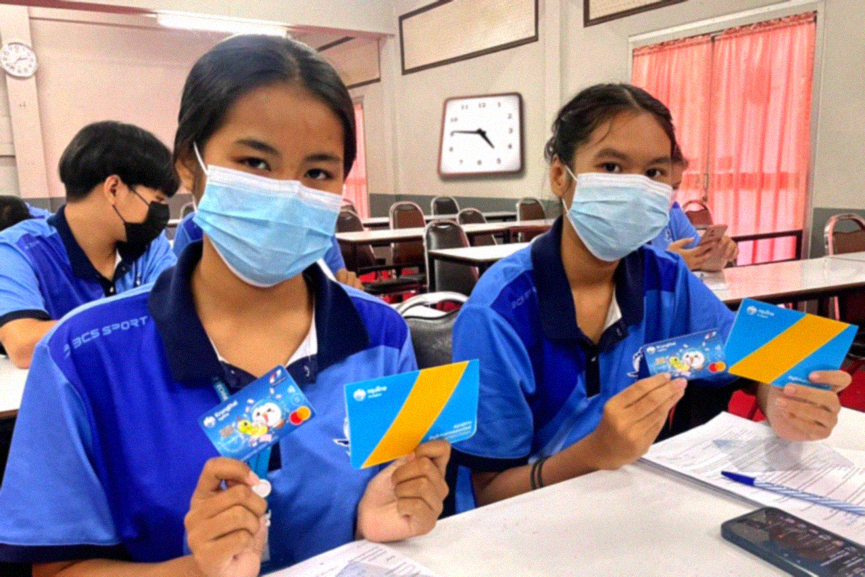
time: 4:46
